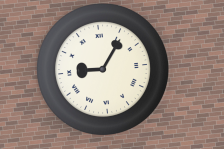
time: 9:06
